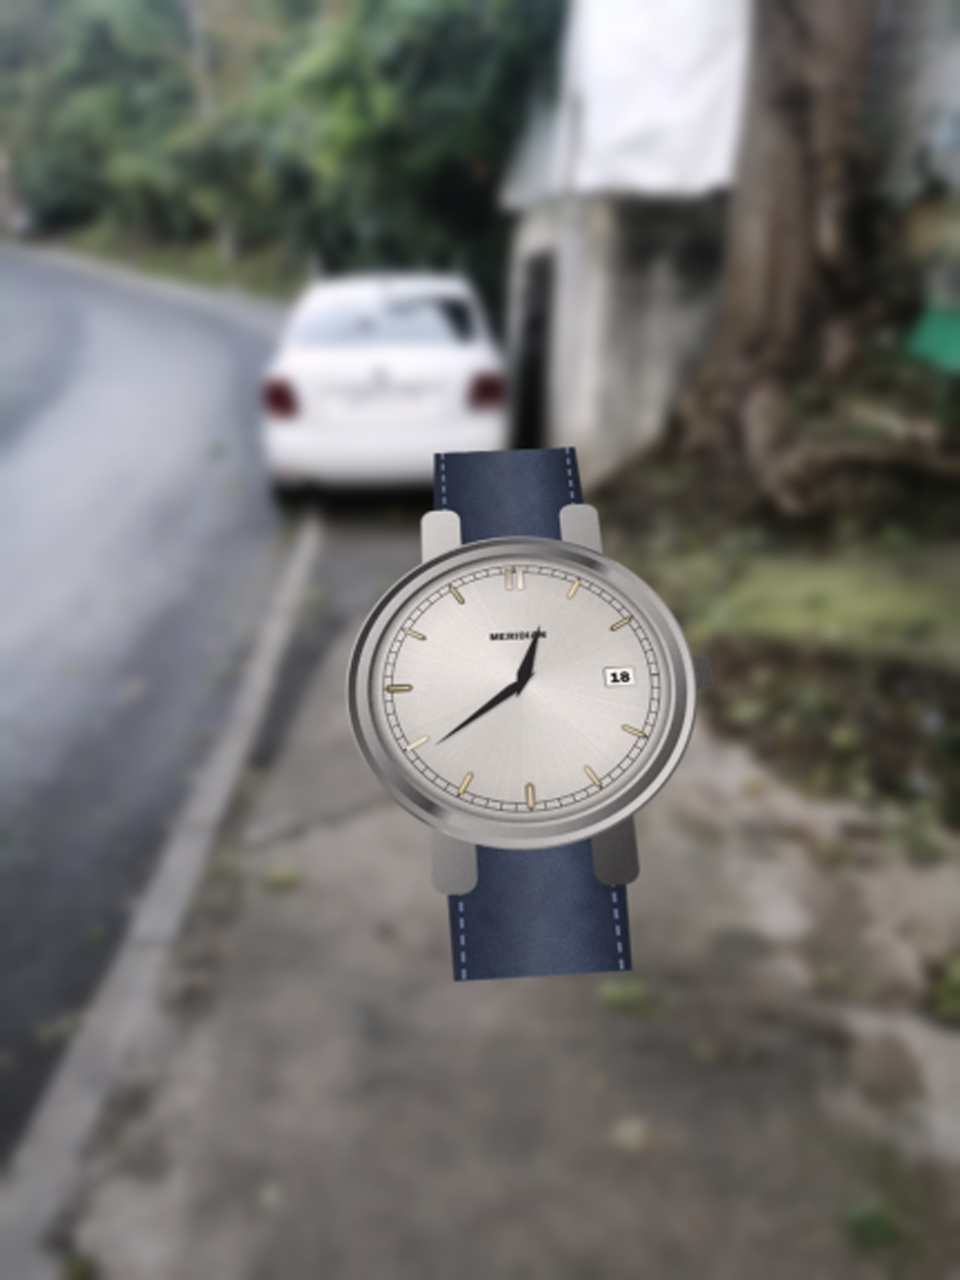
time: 12:39
